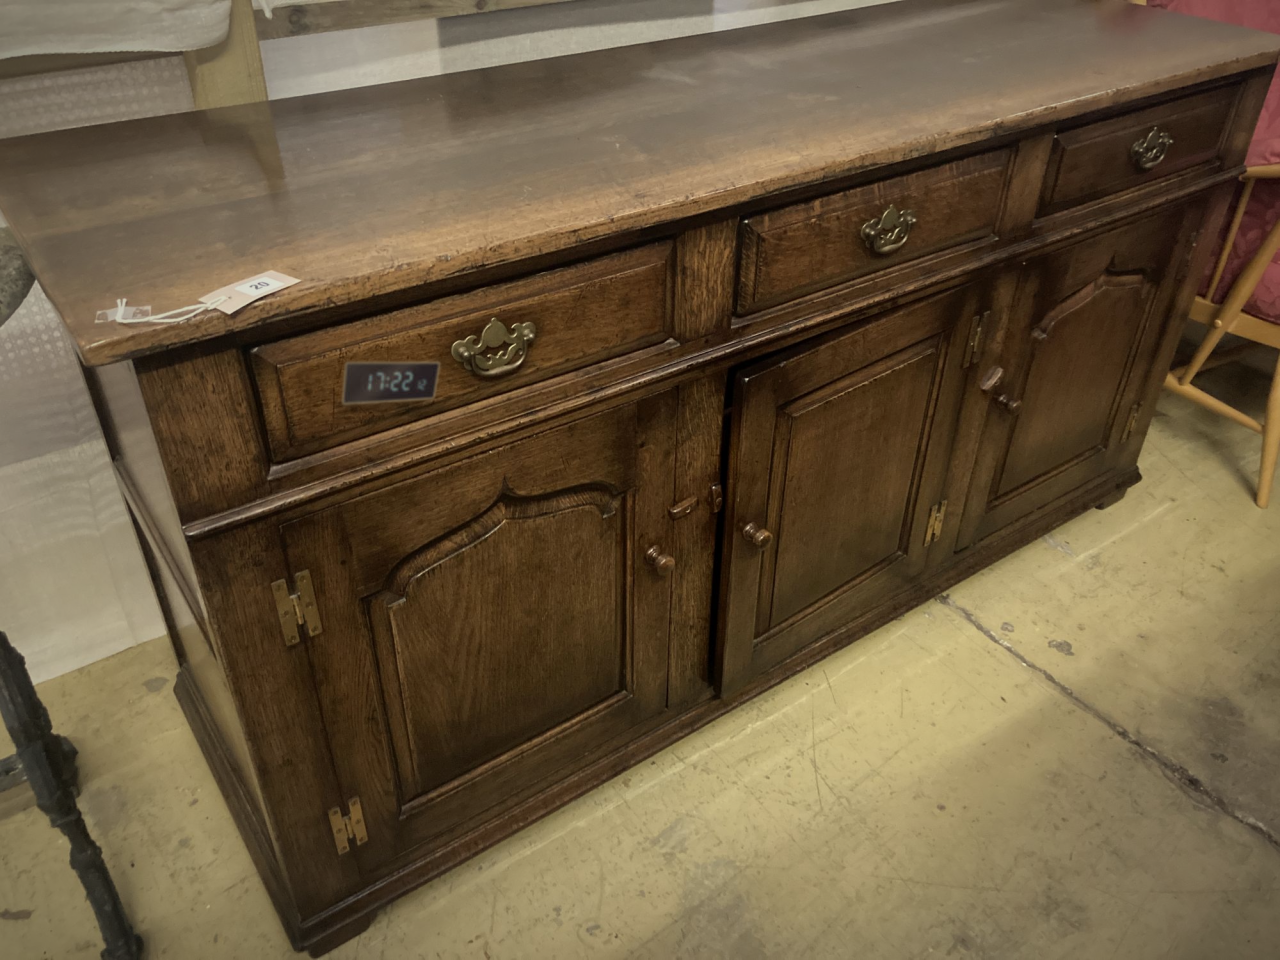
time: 17:22
